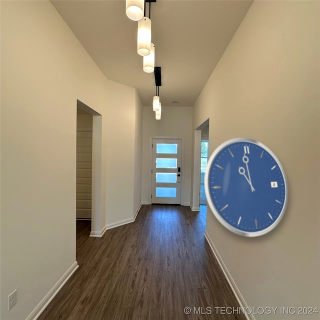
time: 10:59
